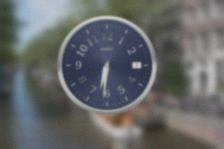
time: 6:31
